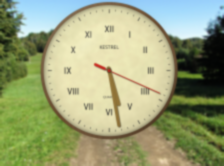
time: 5:28:19
